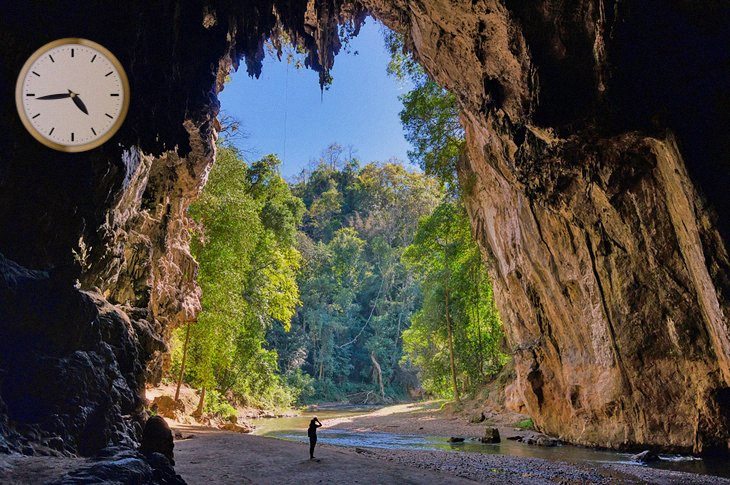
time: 4:44
